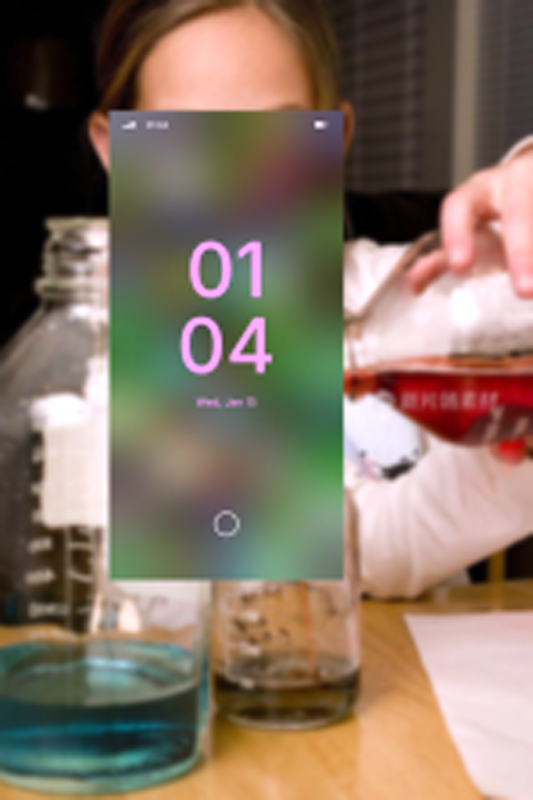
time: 1:04
